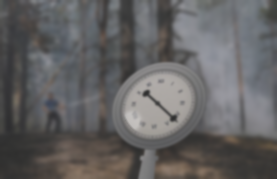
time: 10:22
